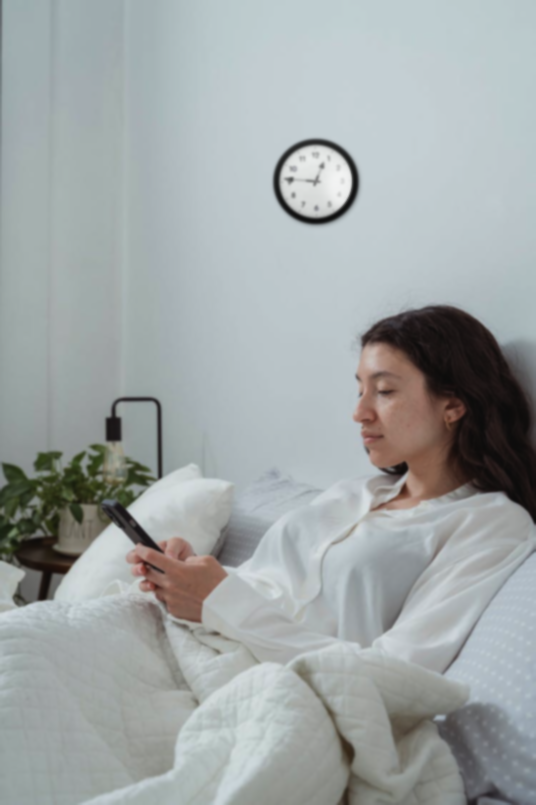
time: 12:46
